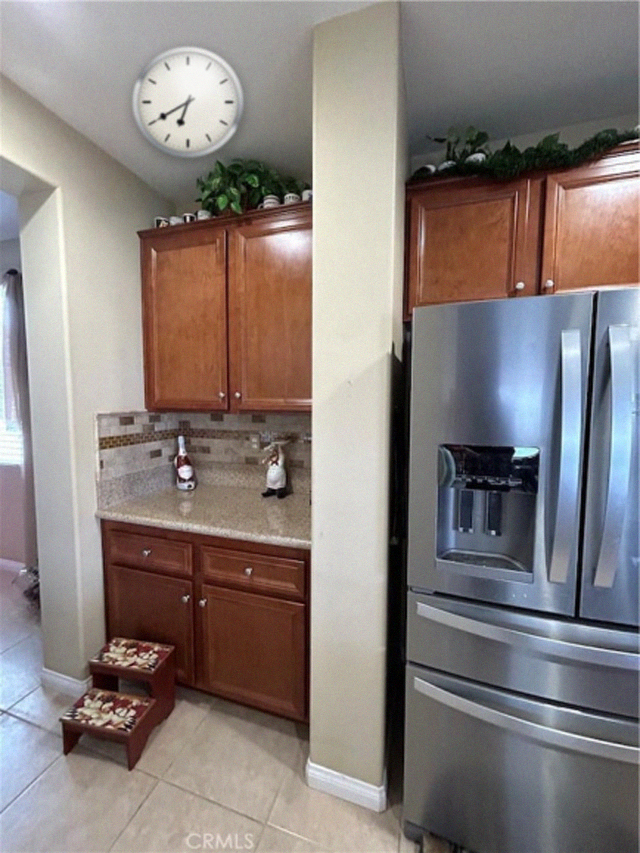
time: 6:40
